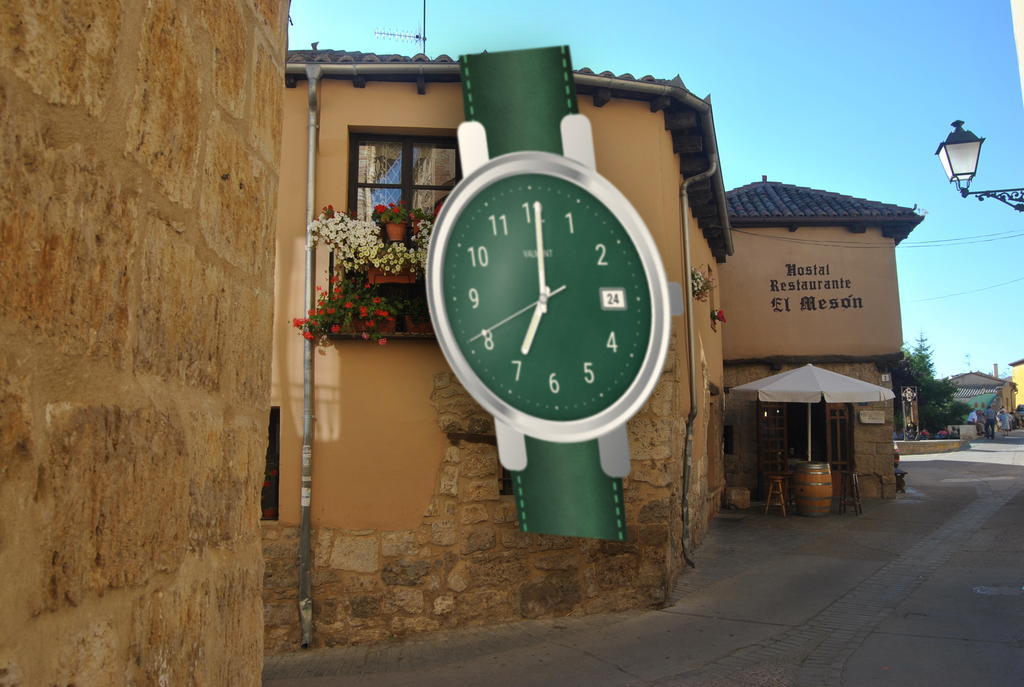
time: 7:00:41
